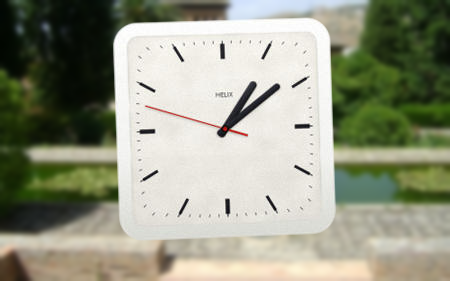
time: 1:08:48
